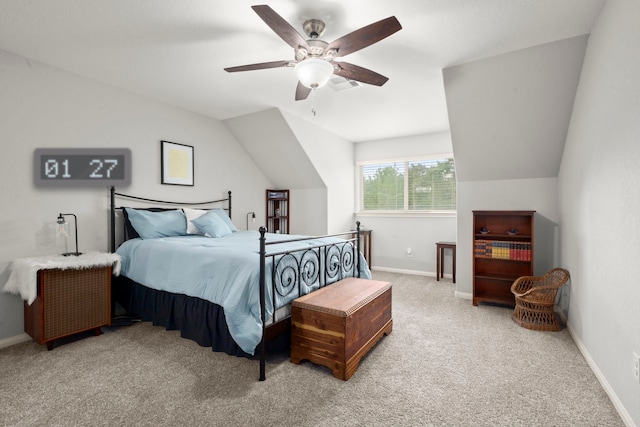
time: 1:27
